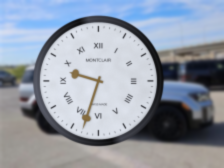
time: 9:33
